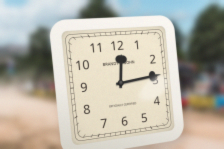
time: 12:14
